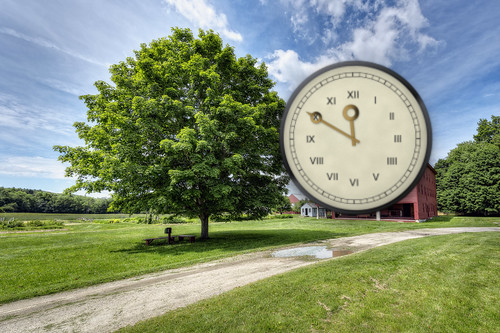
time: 11:50
